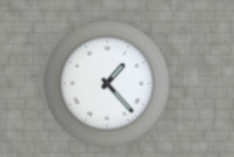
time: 1:23
